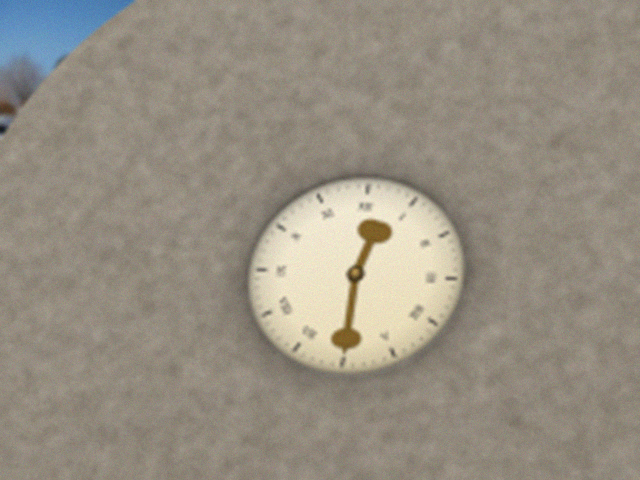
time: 12:30
